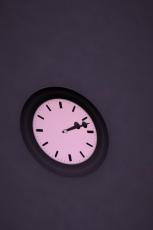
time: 2:12
